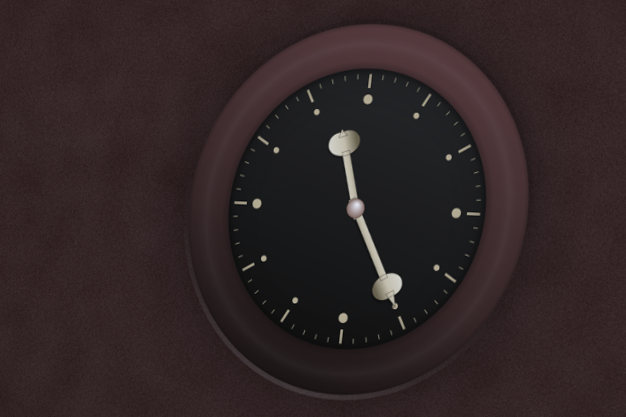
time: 11:25
